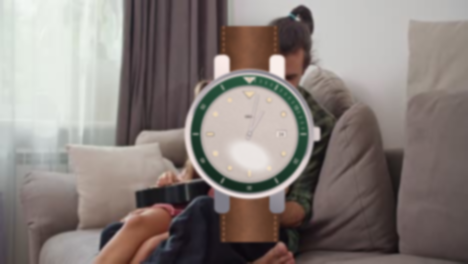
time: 1:02
